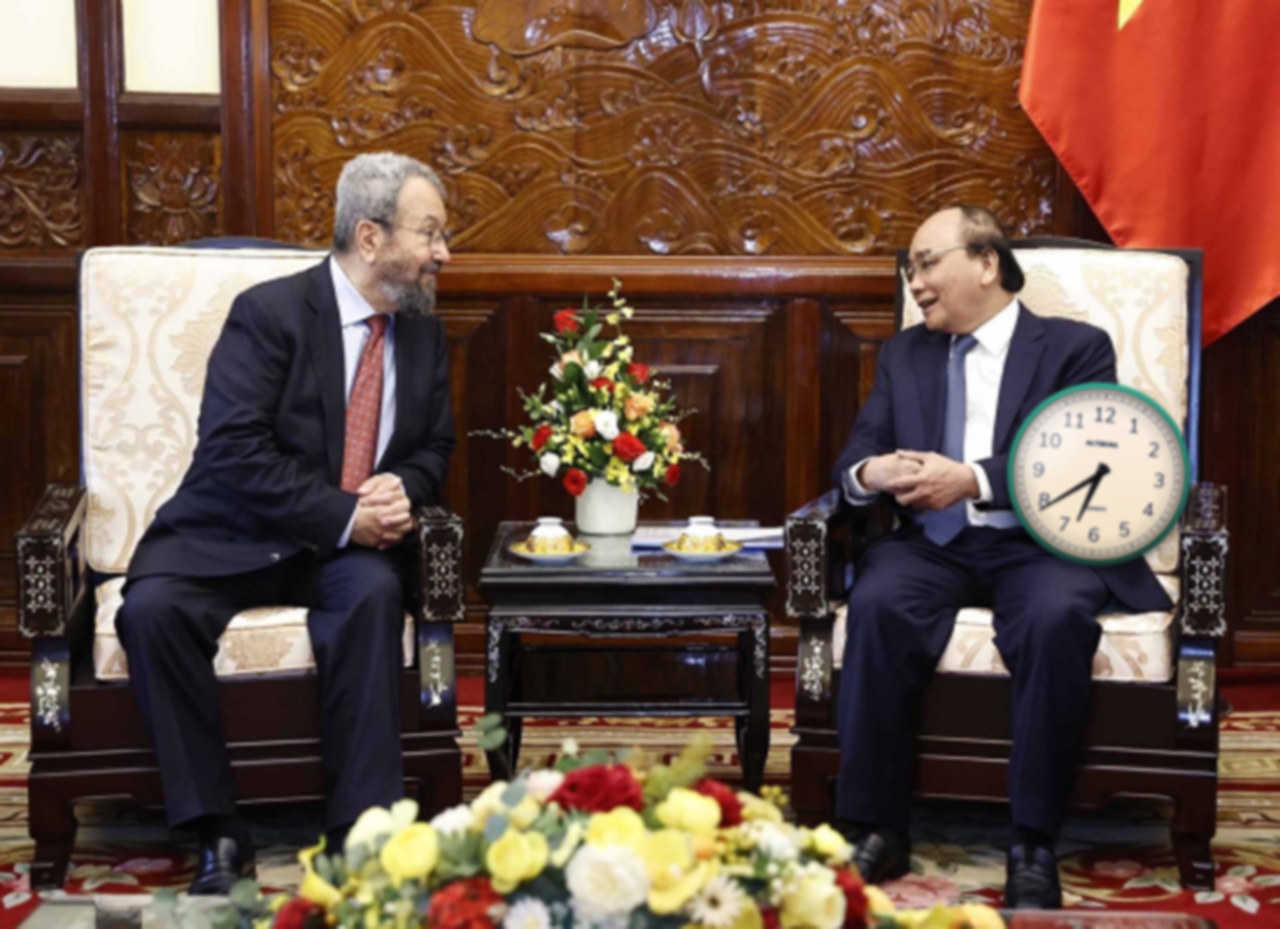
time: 6:39
